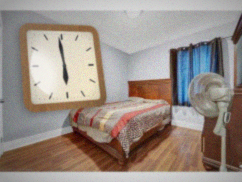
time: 5:59
